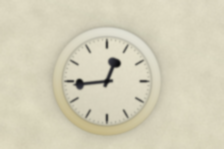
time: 12:44
